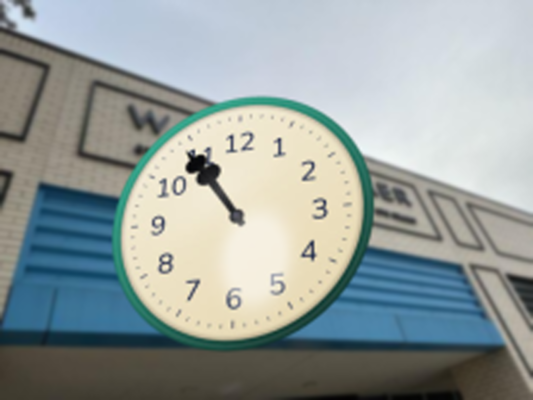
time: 10:54
